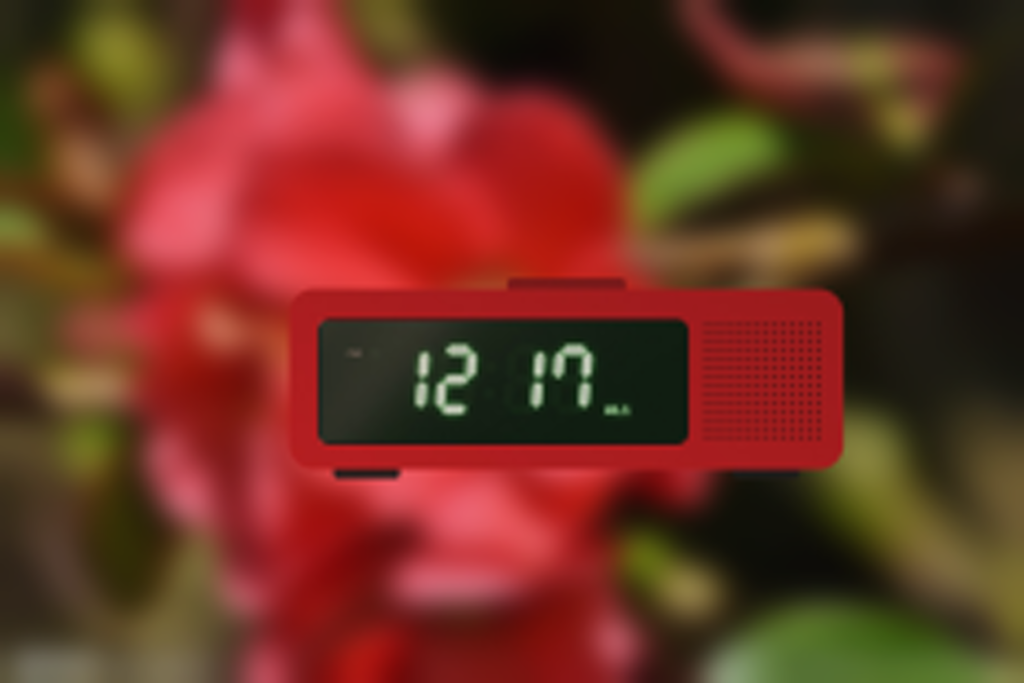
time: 12:17
